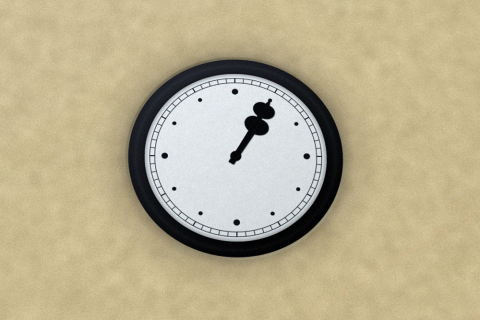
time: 1:05
